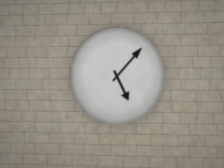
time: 5:07
